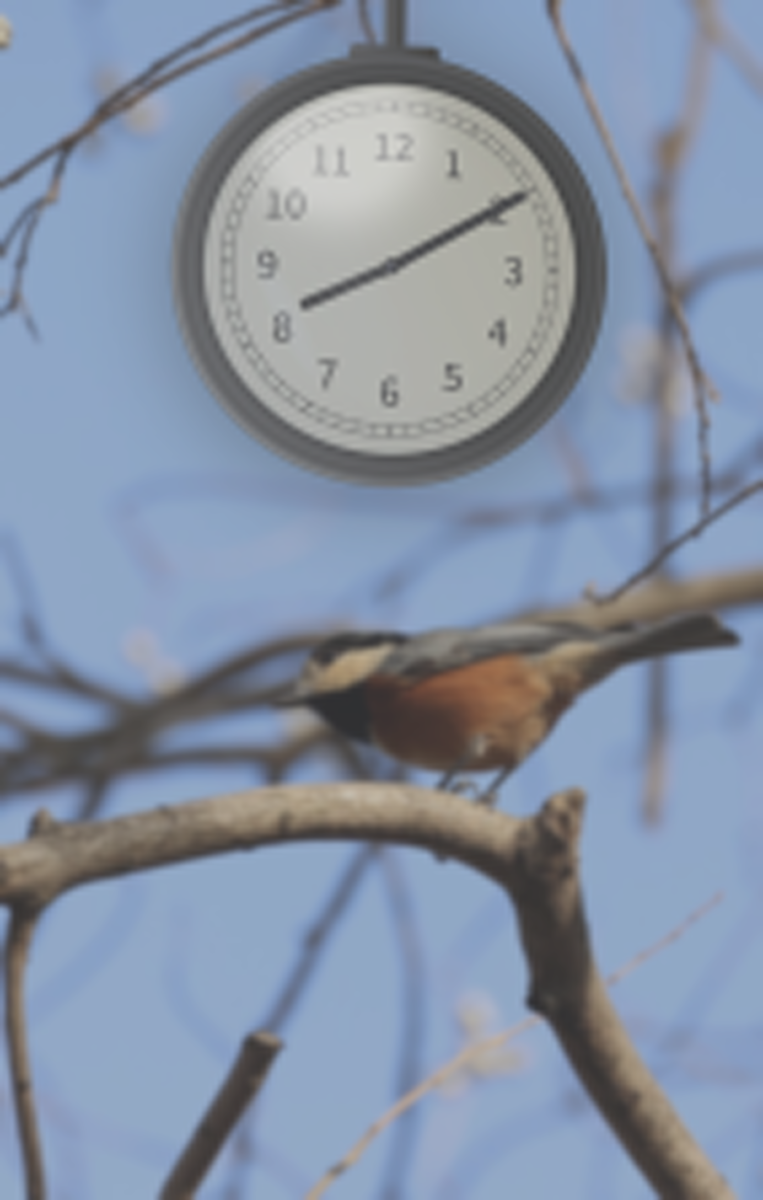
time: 8:10
